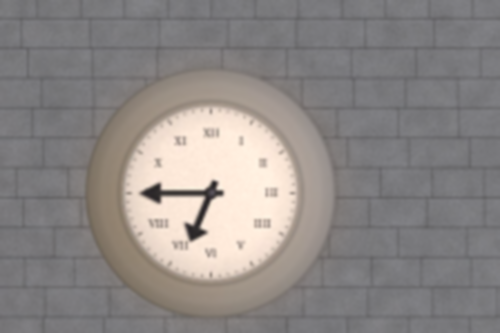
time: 6:45
